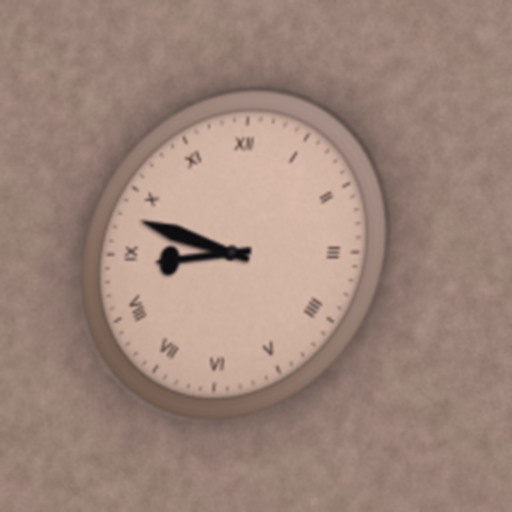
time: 8:48
